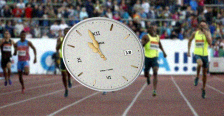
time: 10:58
